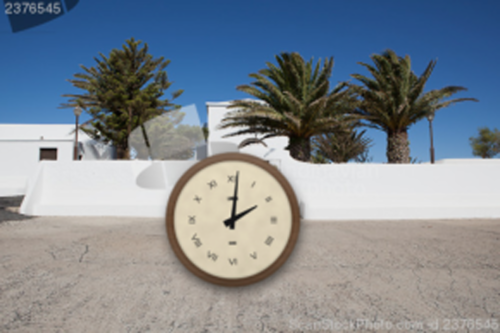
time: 2:01
